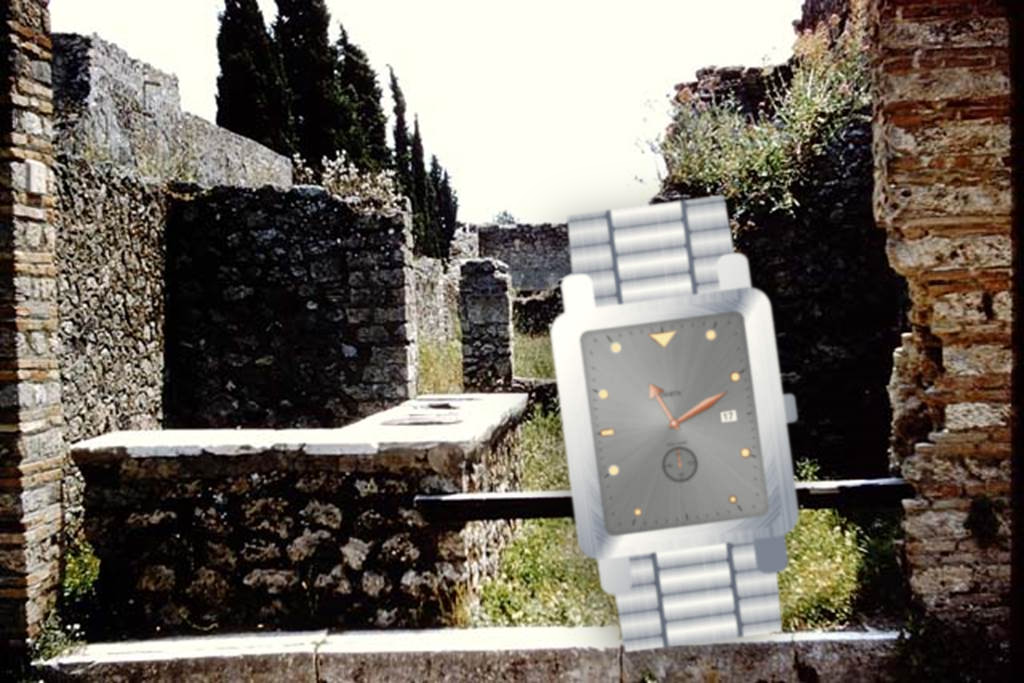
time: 11:11
